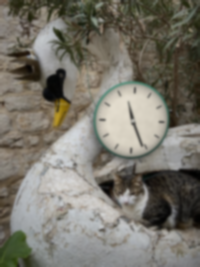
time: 11:26
